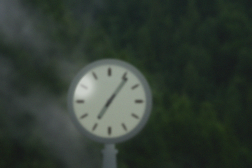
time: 7:06
